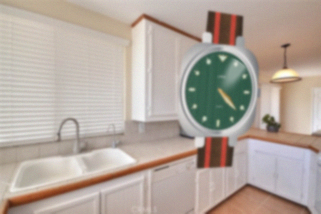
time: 4:22
